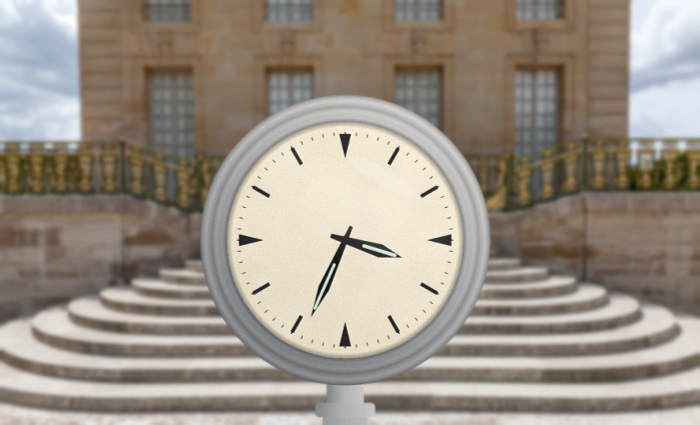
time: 3:34
